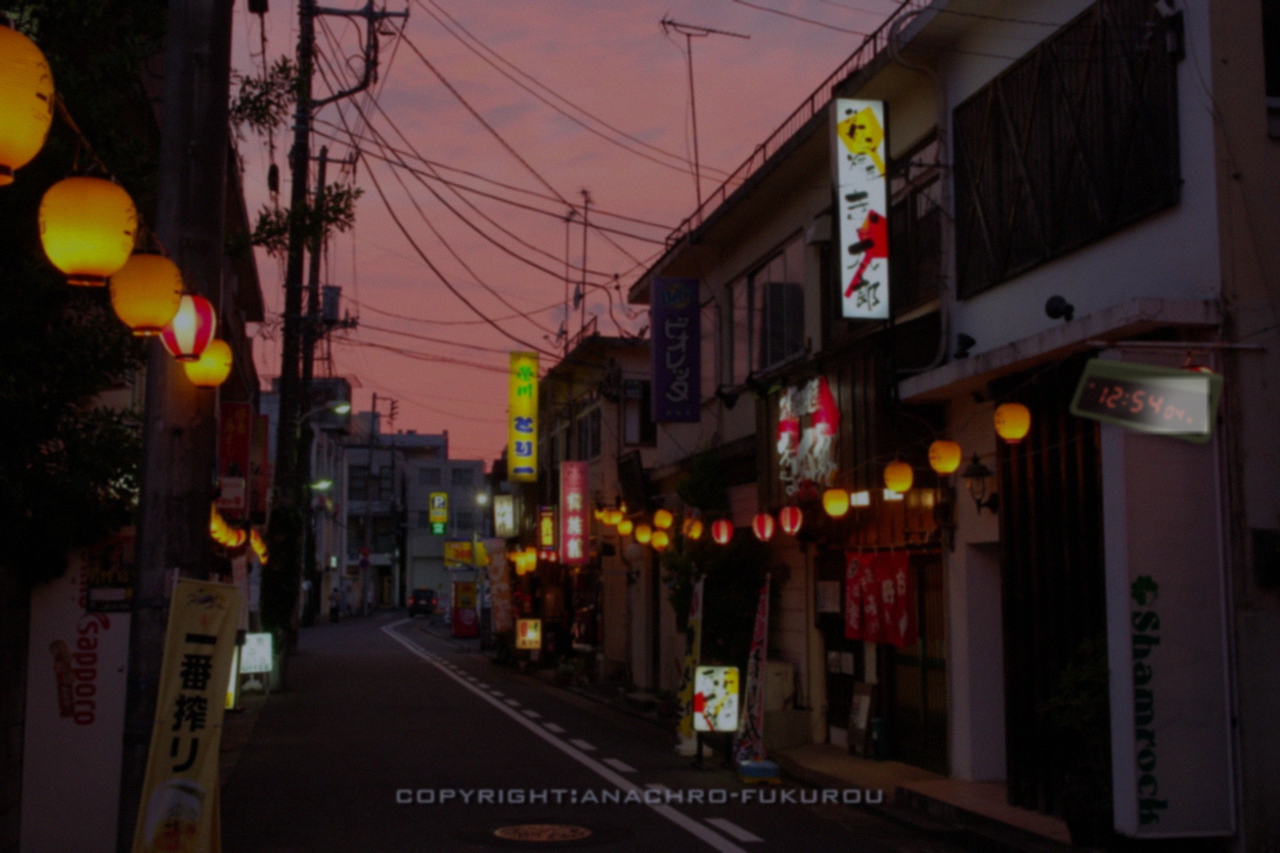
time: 12:54
